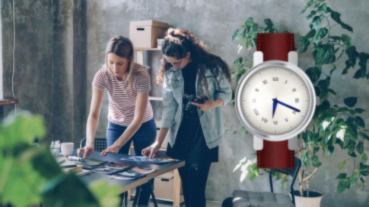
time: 6:19
